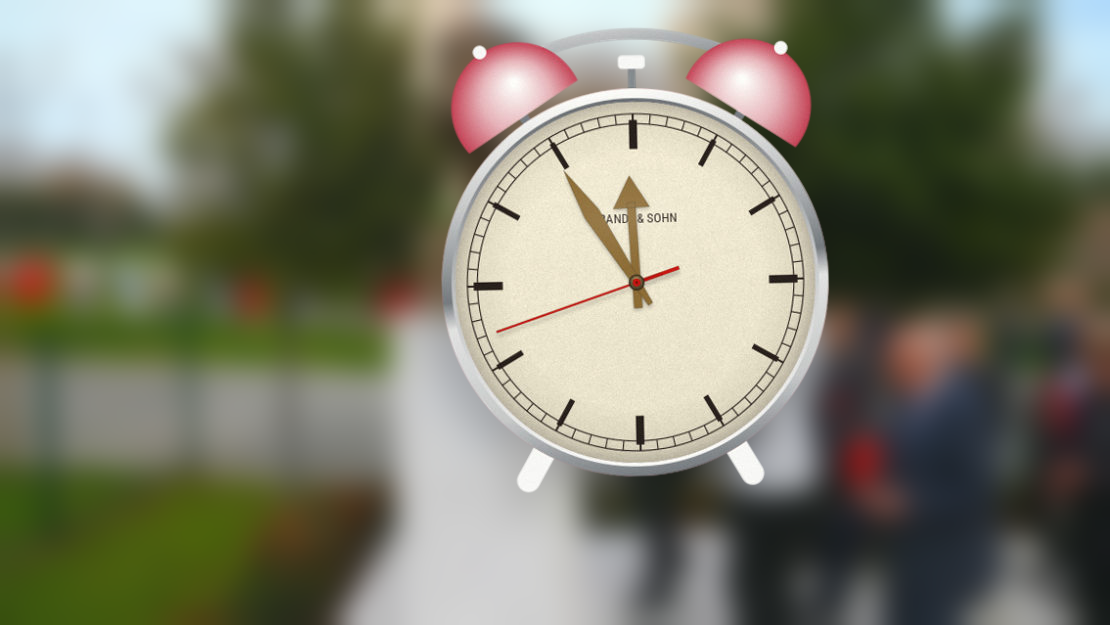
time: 11:54:42
